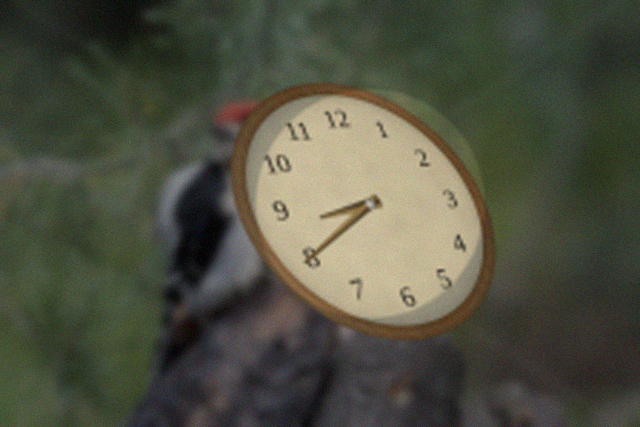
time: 8:40
